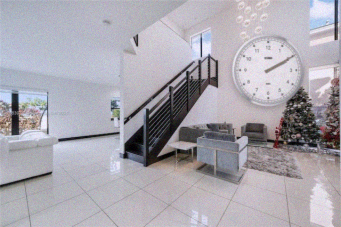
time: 2:10
